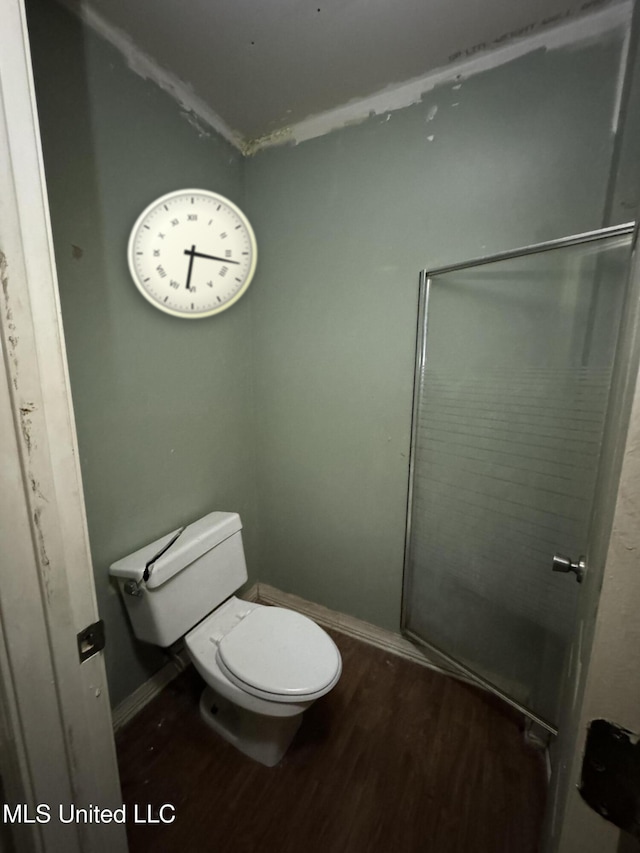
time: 6:17
